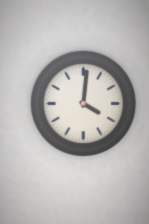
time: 4:01
